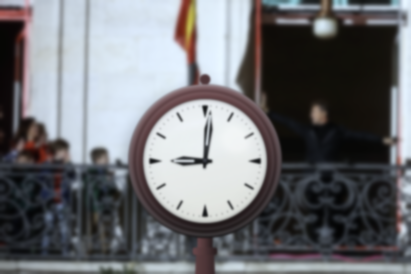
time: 9:01
